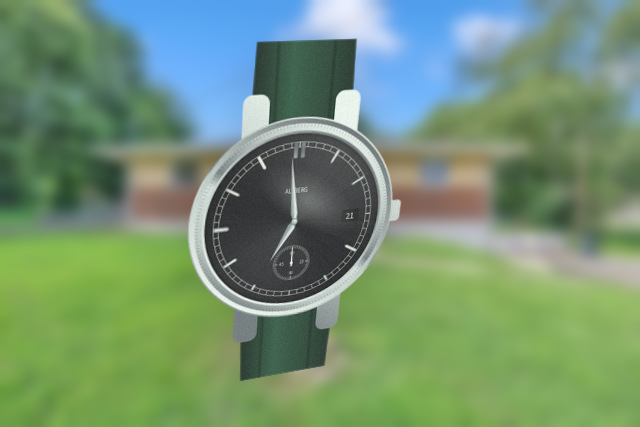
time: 6:59
